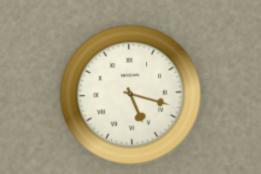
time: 5:18
